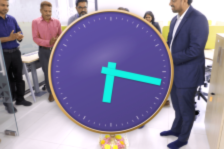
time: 6:17
